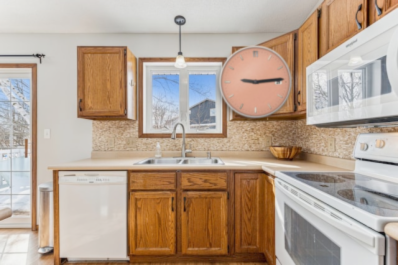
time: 9:14
